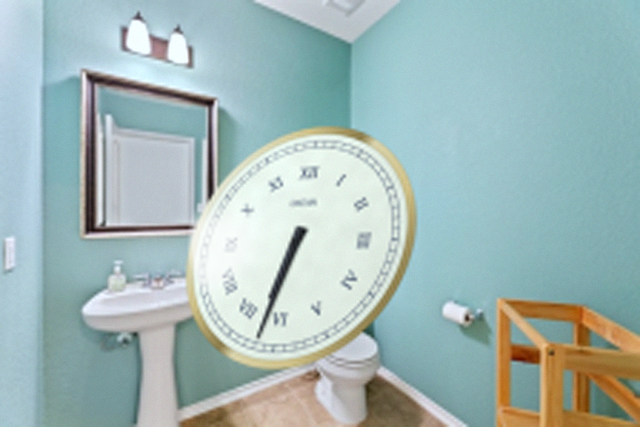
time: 6:32
